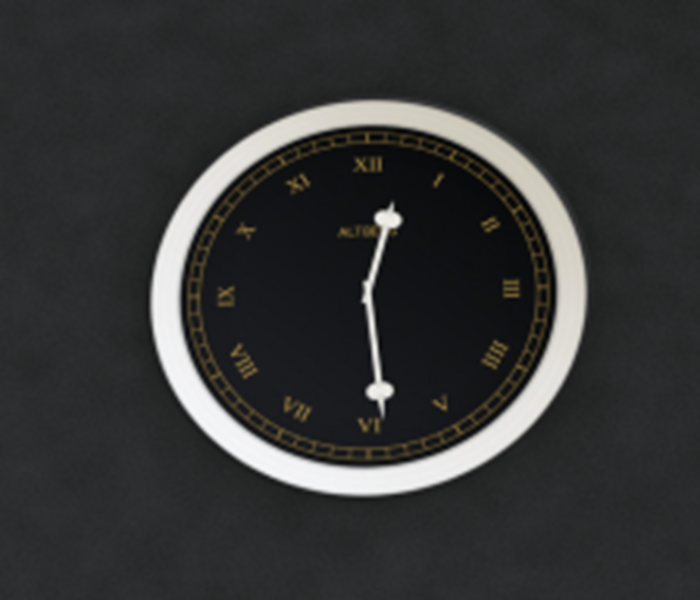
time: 12:29
